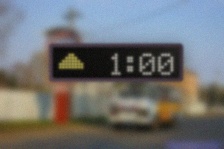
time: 1:00
